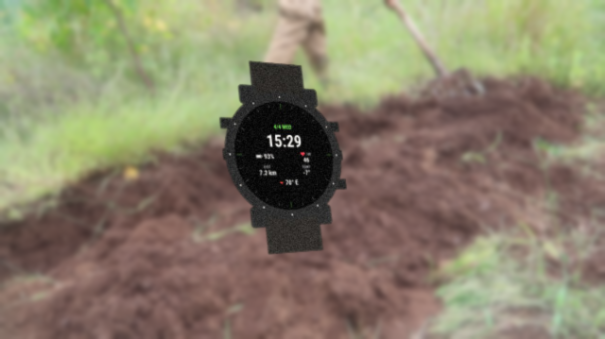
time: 15:29
